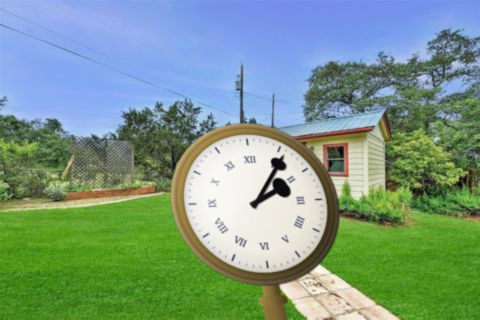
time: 2:06
